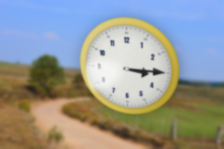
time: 3:15
